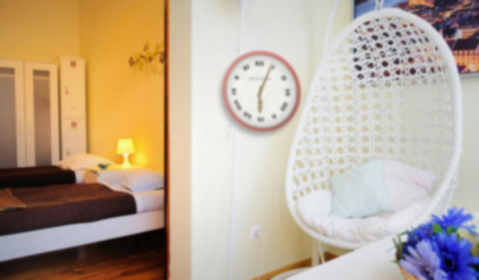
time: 6:04
